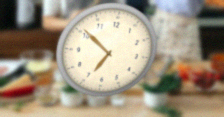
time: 6:51
